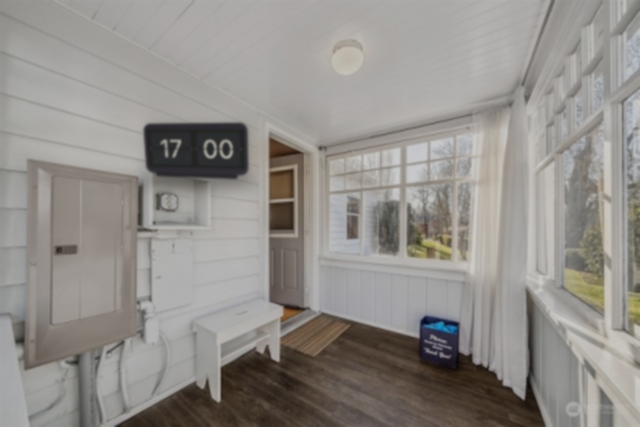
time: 17:00
